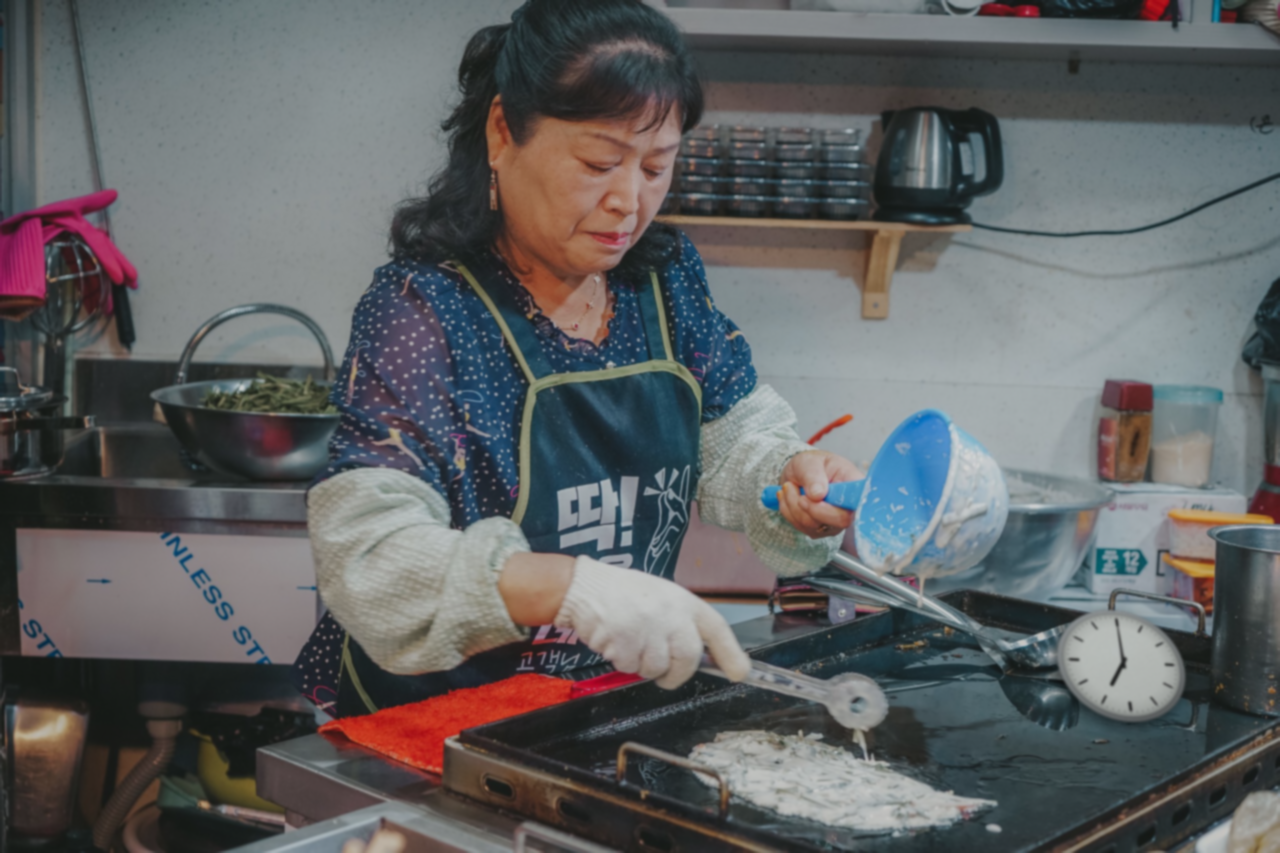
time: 7:00
